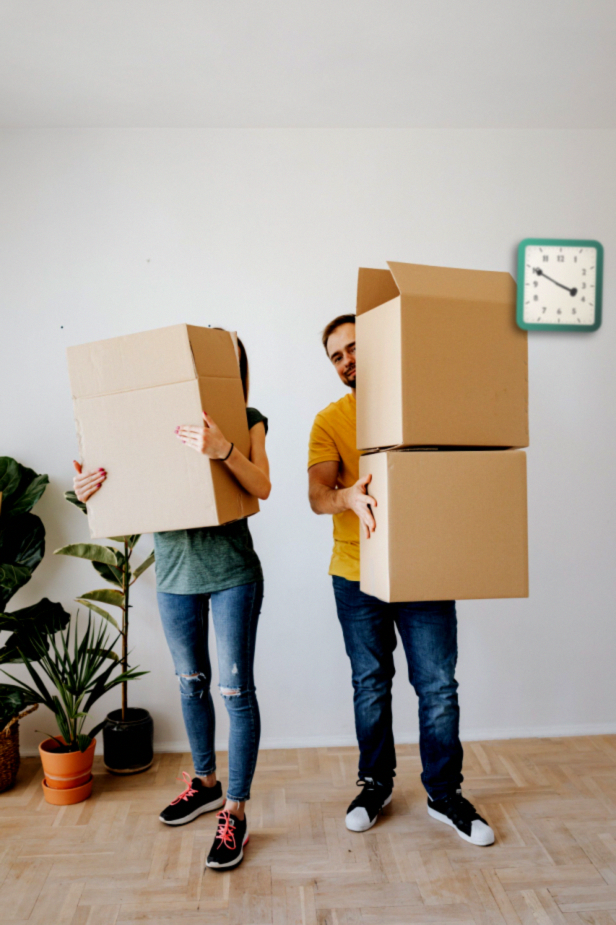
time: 3:50
